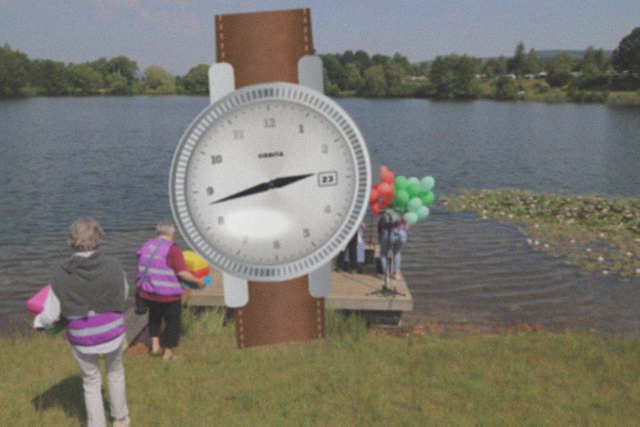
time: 2:43
